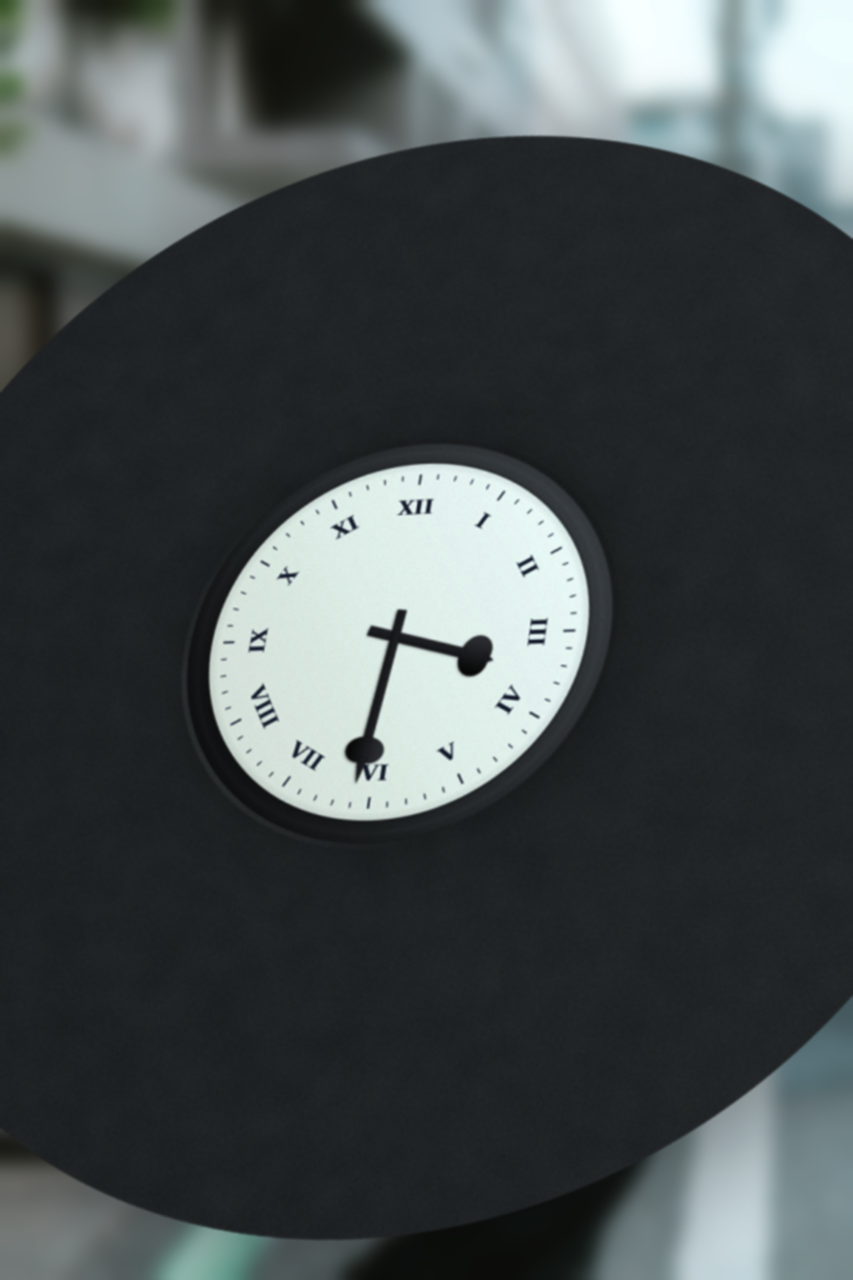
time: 3:31
